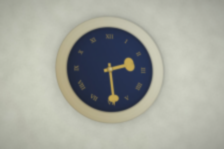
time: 2:29
